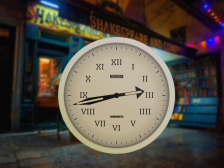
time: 2:43
